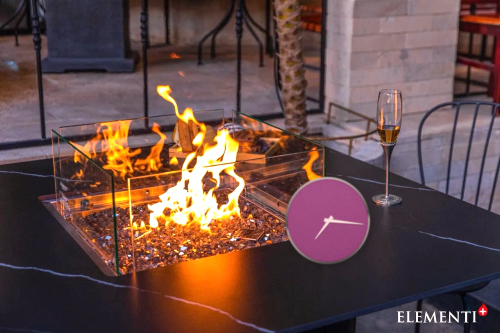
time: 7:16
